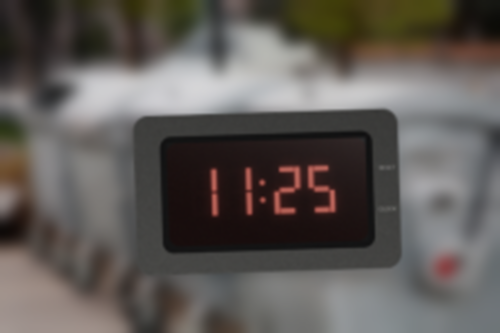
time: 11:25
